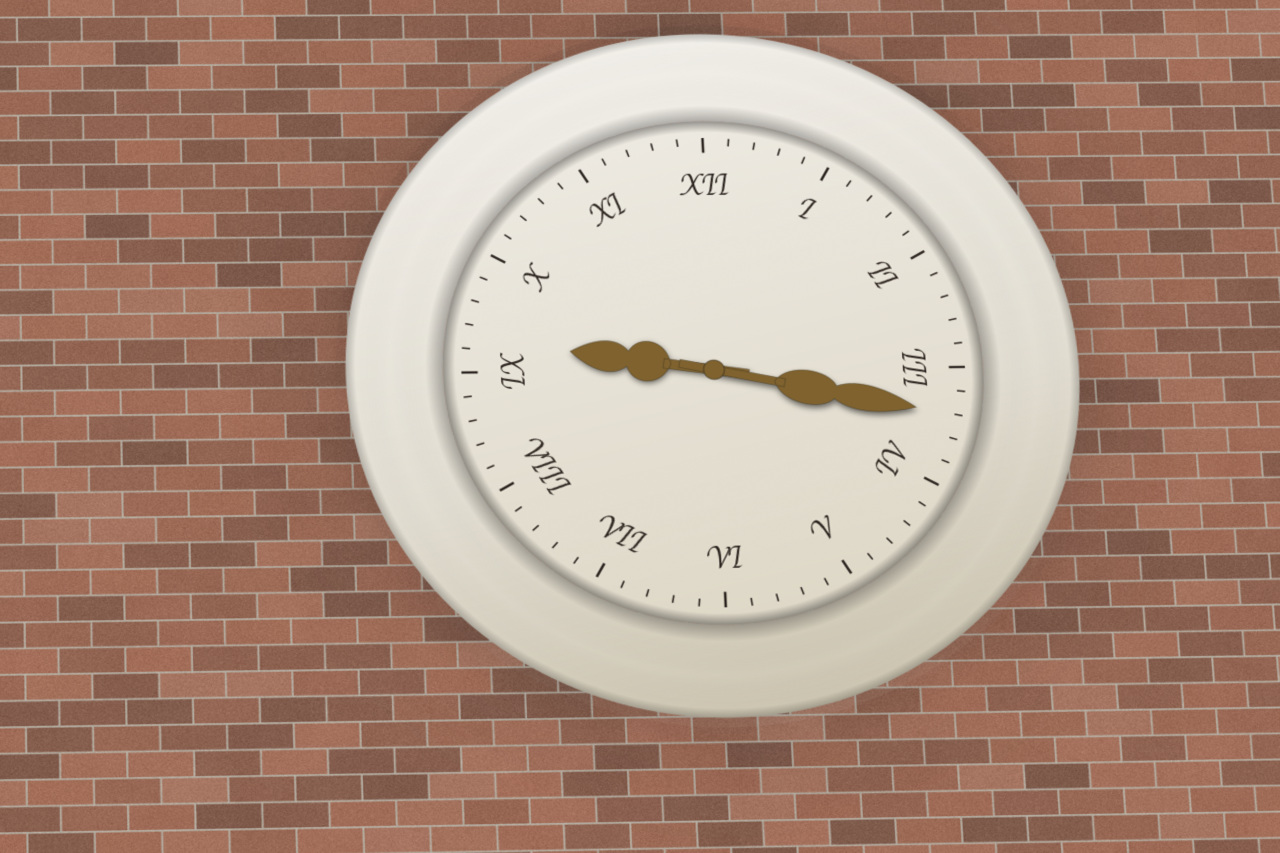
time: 9:17
